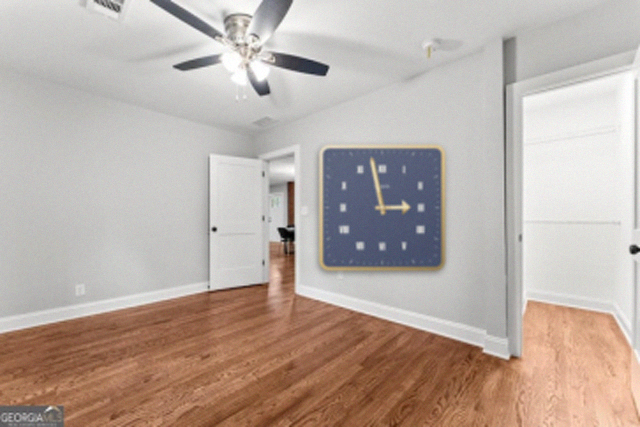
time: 2:58
